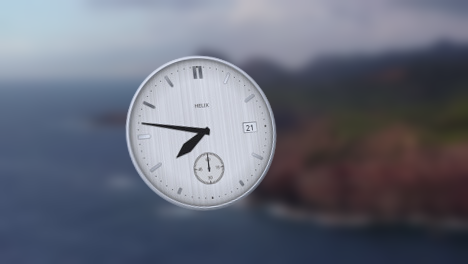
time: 7:47
